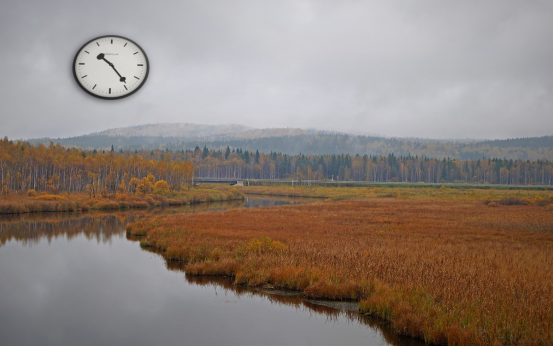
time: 10:24
